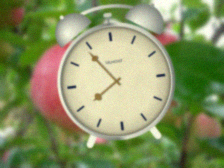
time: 7:54
